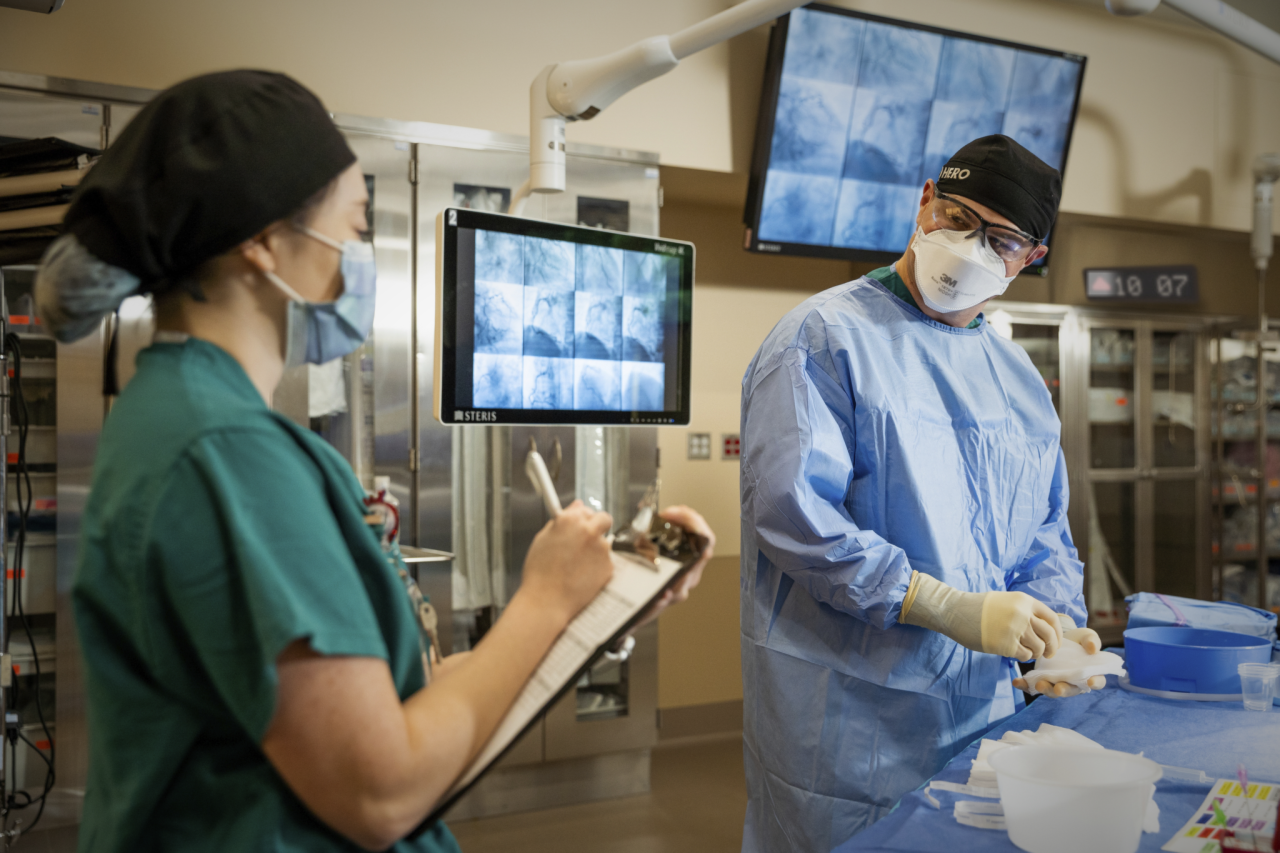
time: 10:07
